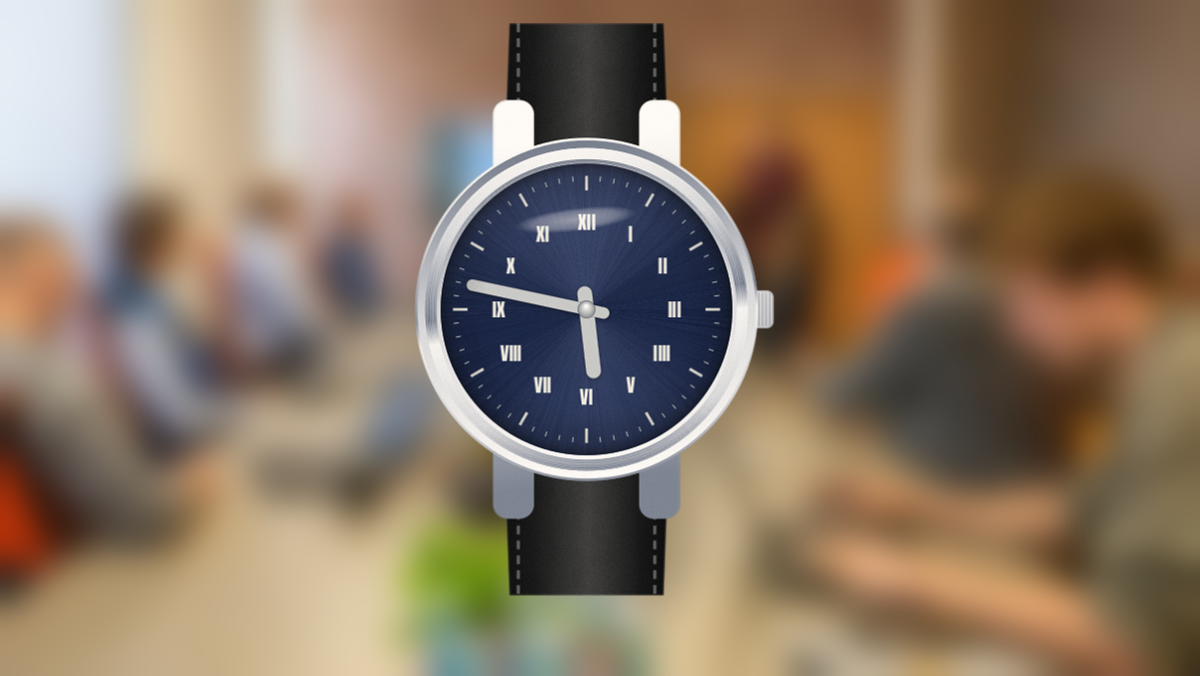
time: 5:47
